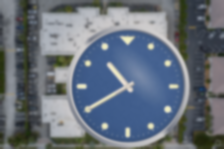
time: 10:40
